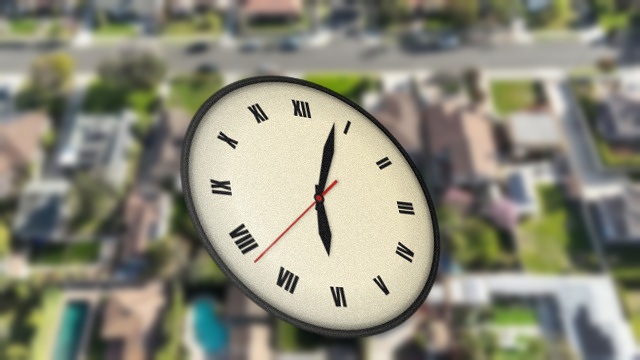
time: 6:03:38
